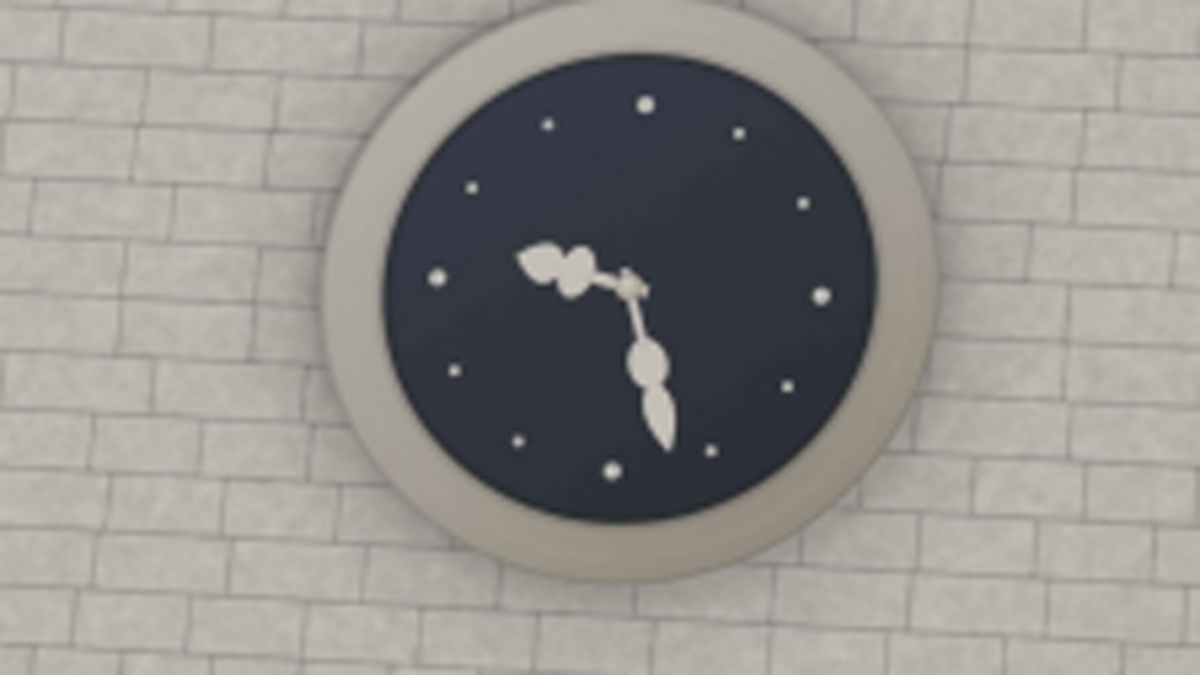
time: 9:27
